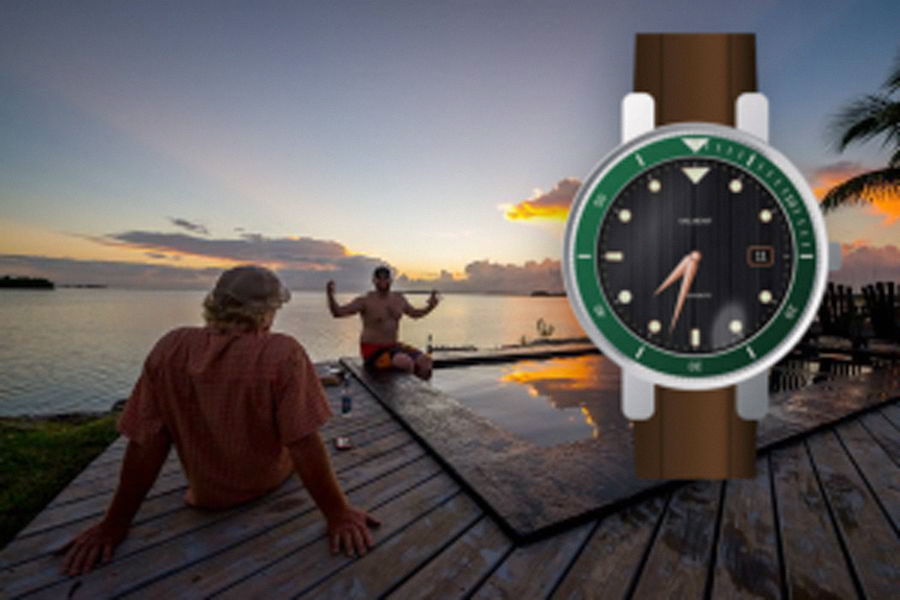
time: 7:33
